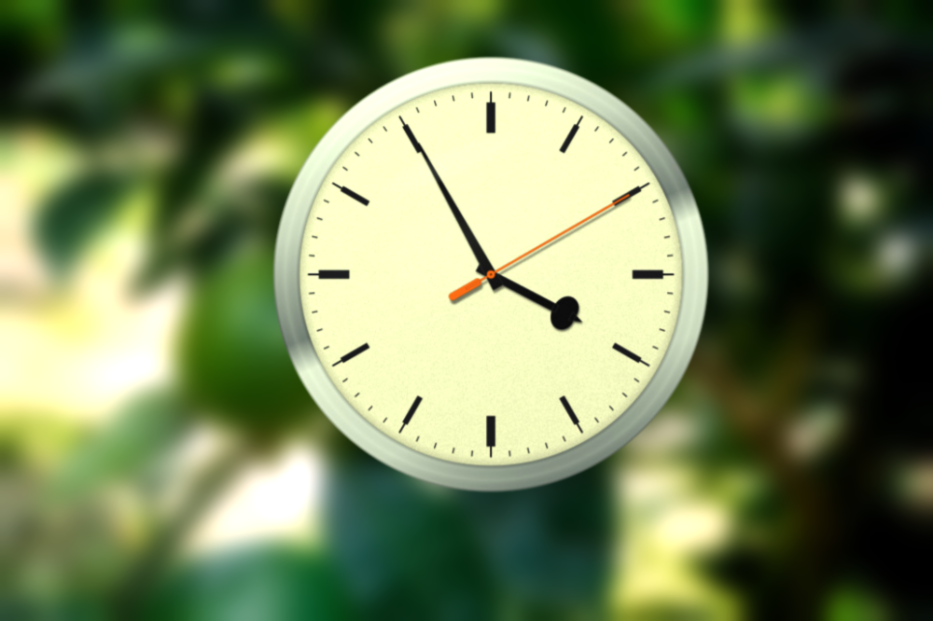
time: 3:55:10
